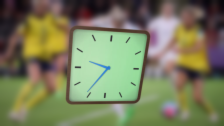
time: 9:36
